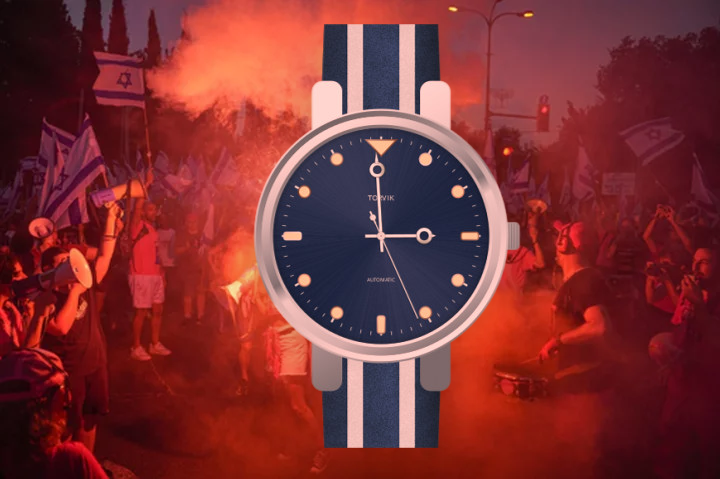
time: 2:59:26
